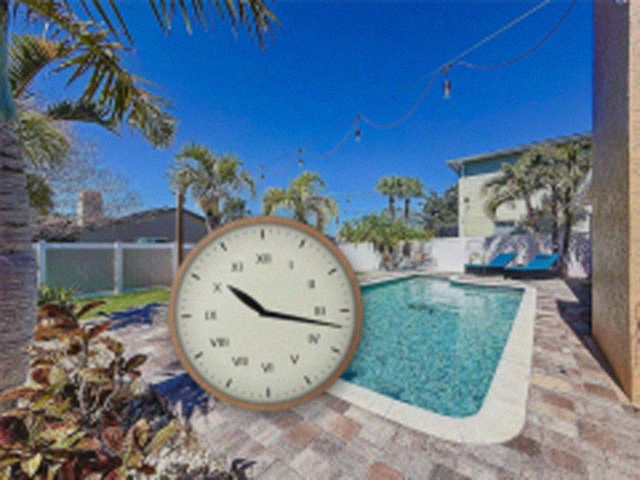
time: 10:17
